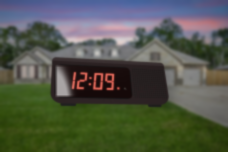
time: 12:09
